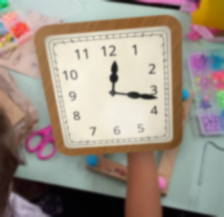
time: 12:17
